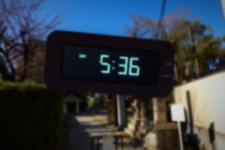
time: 5:36
